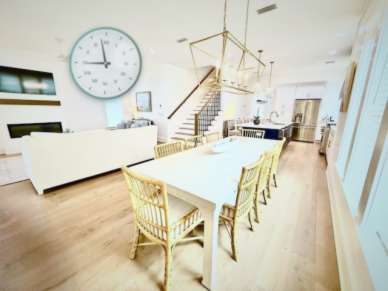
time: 8:58
